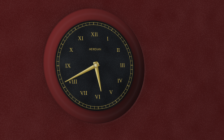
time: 5:41
